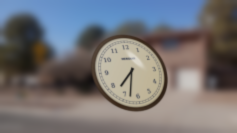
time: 7:33
